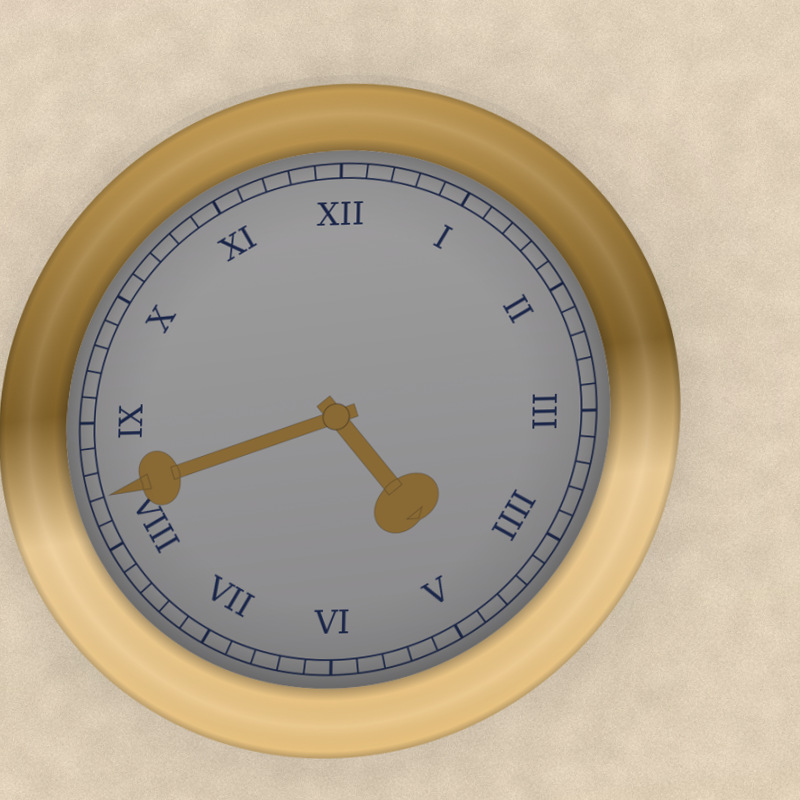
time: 4:42
